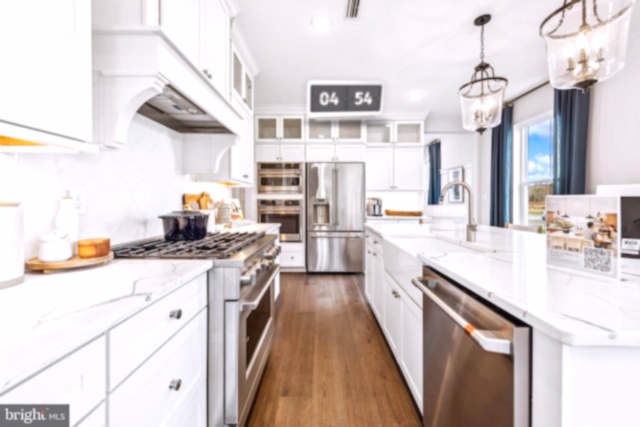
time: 4:54
